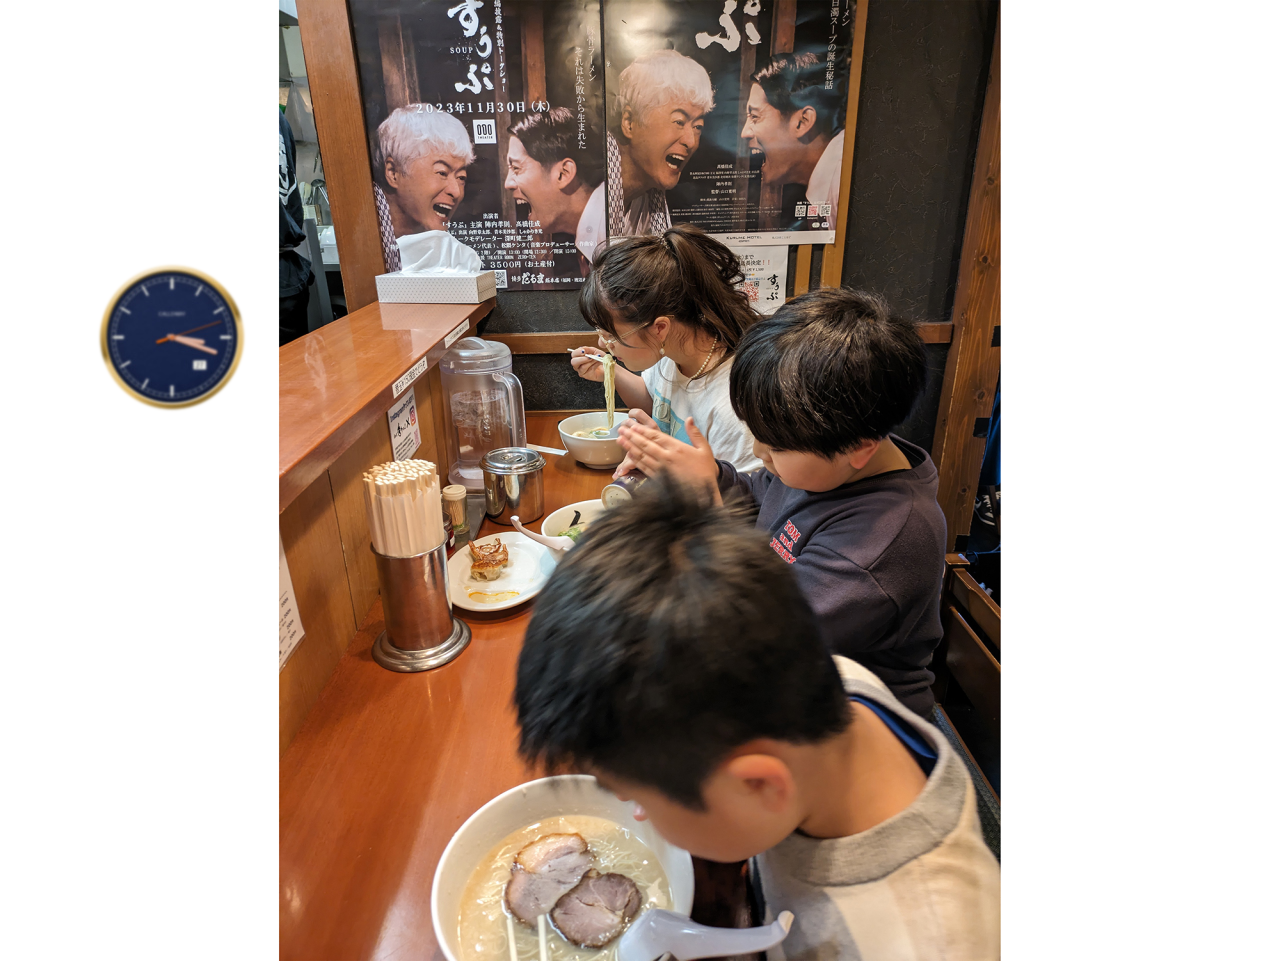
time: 3:18:12
